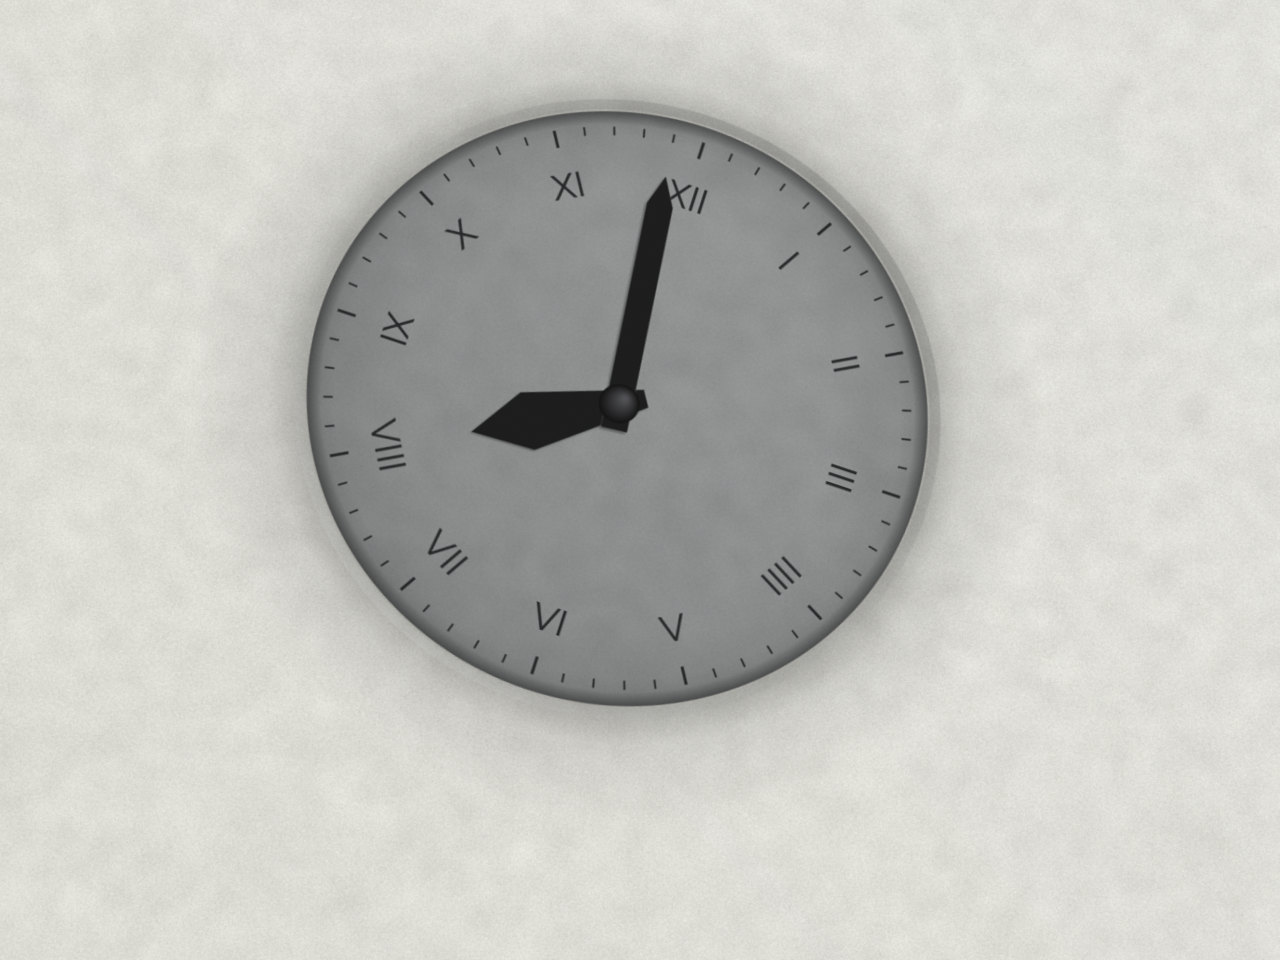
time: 7:59
